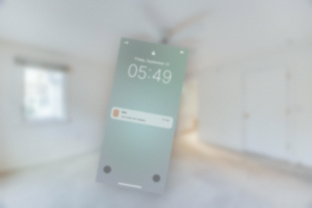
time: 5:49
